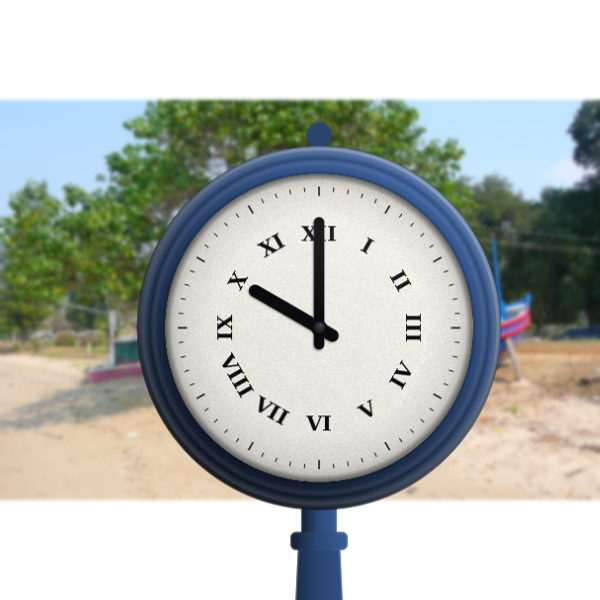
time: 10:00
